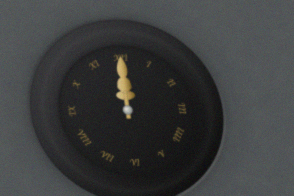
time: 12:00
